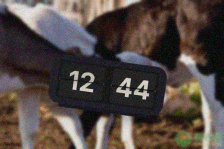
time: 12:44
